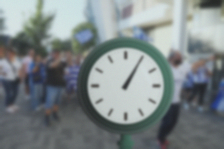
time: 1:05
